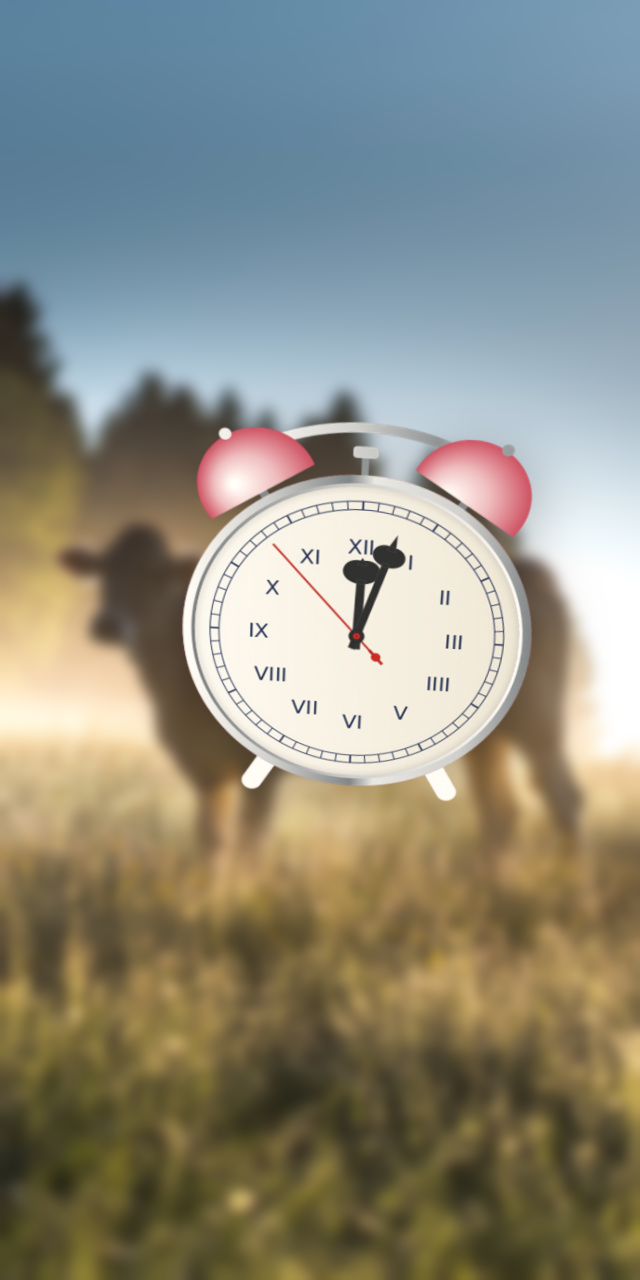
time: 12:02:53
